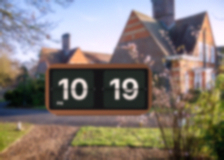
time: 10:19
